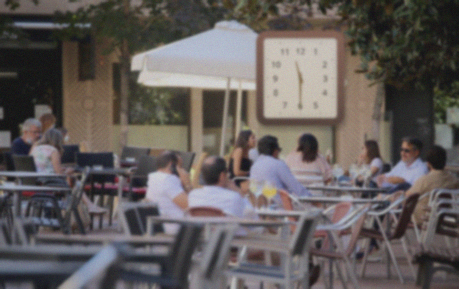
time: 11:30
